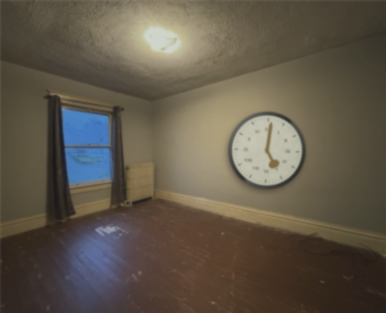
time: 5:01
